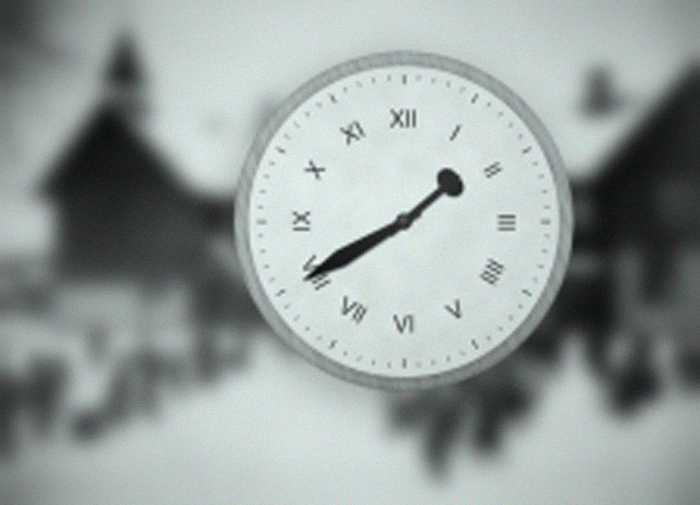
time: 1:40
